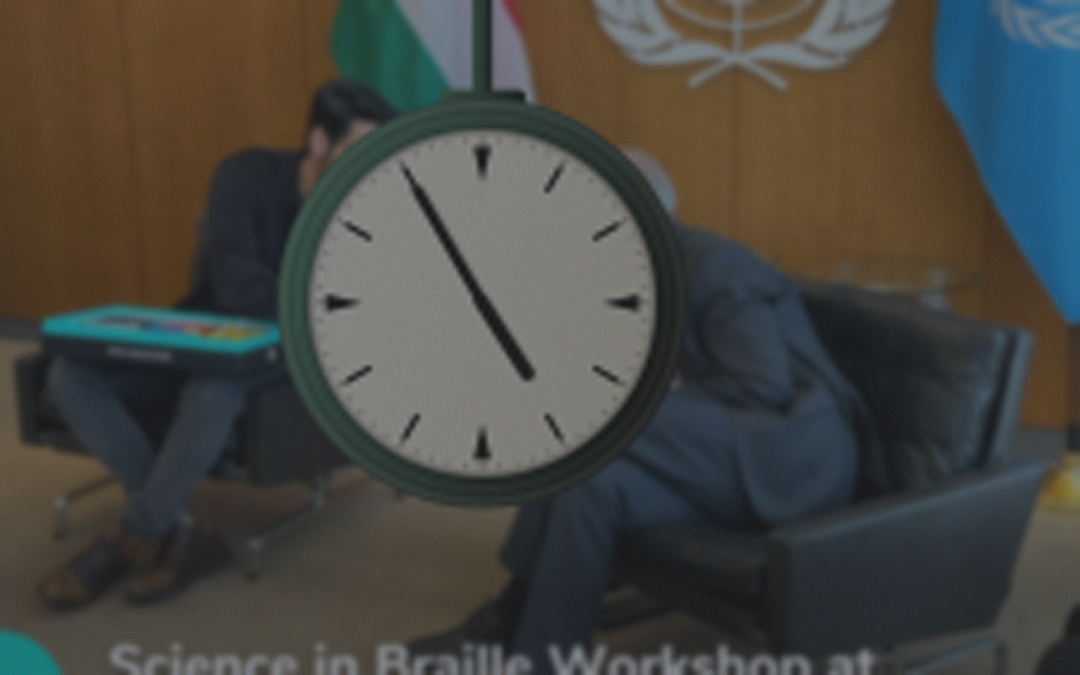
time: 4:55
